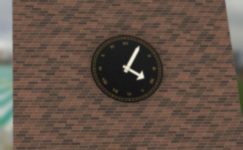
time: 4:05
